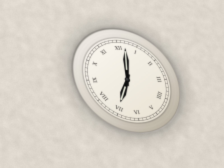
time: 7:02
